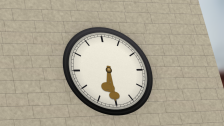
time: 6:30
